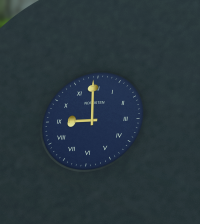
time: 8:59
